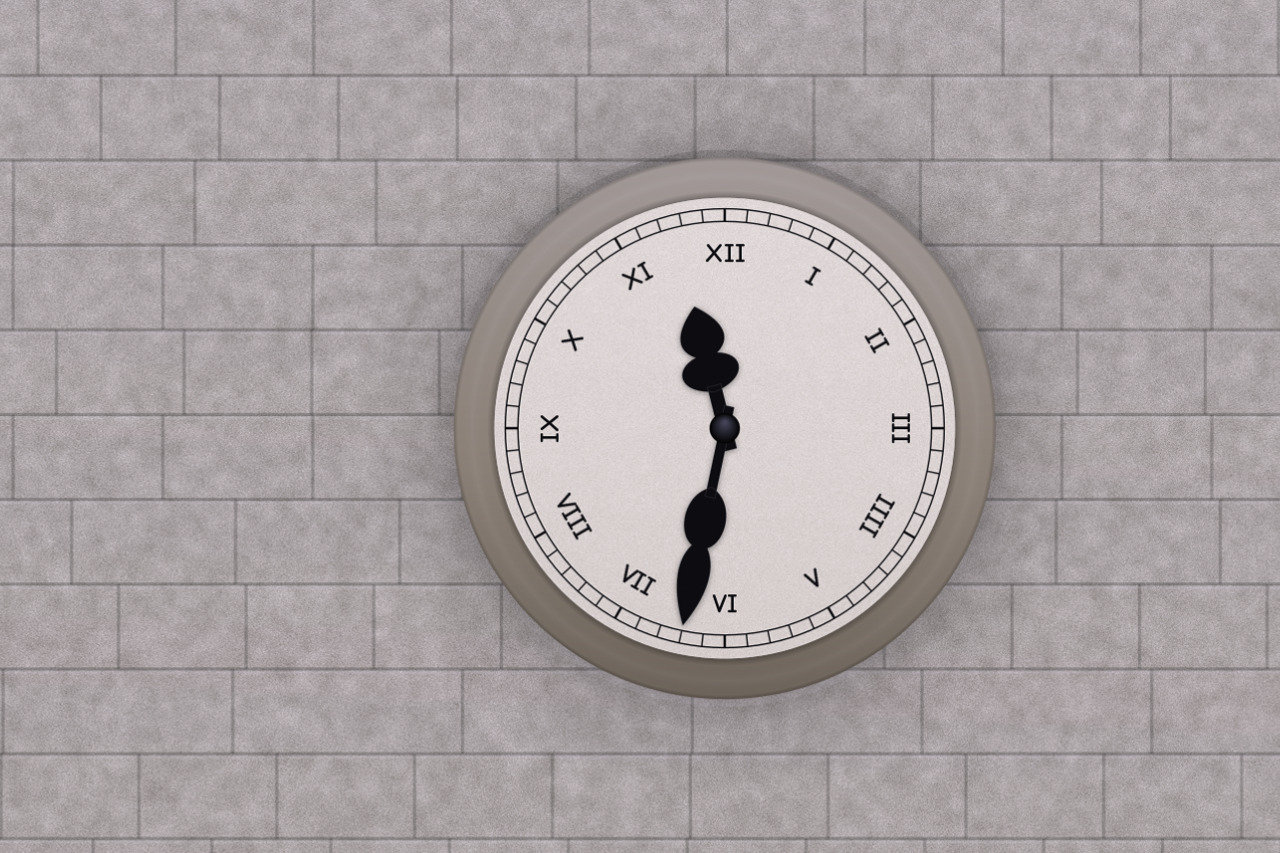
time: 11:32
